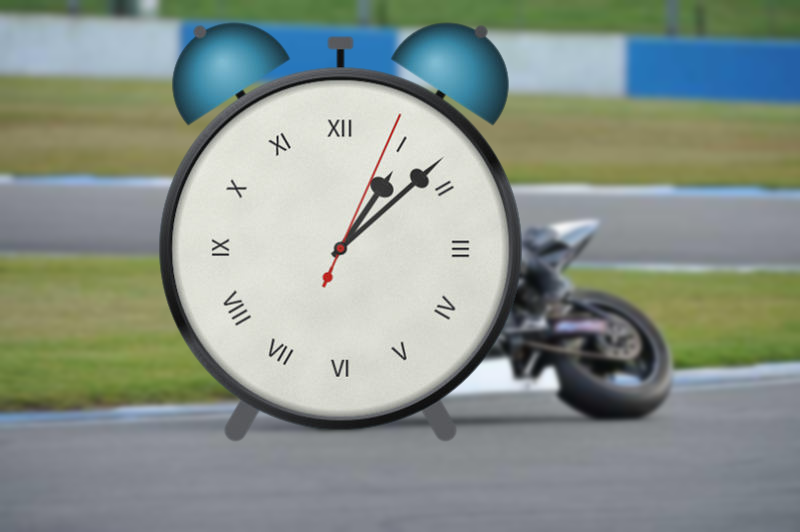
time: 1:08:04
